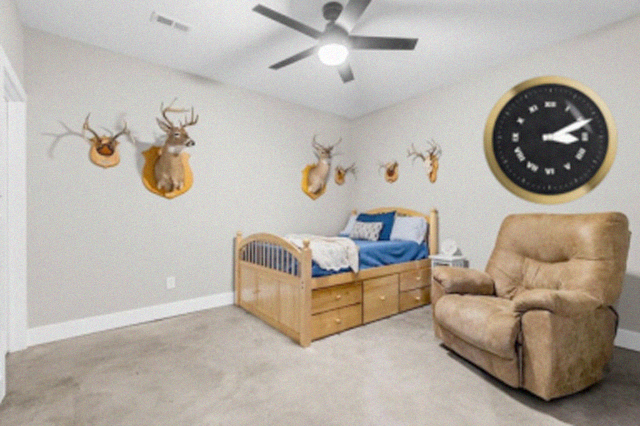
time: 3:11
